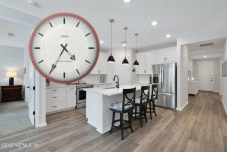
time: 4:35
